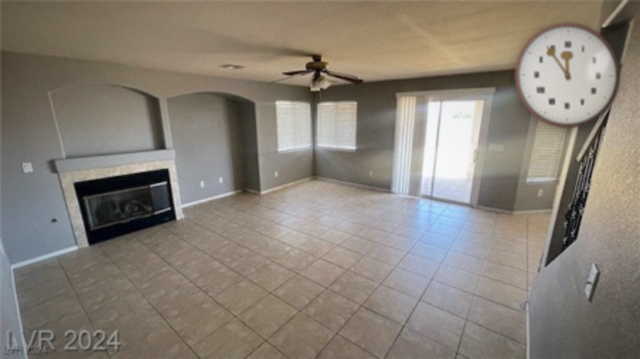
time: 11:54
